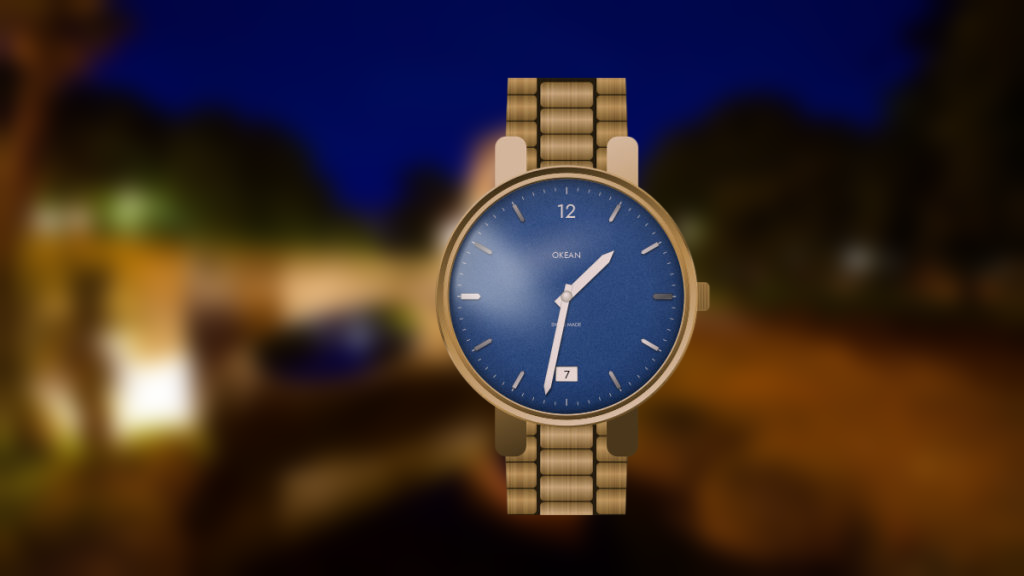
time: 1:32
